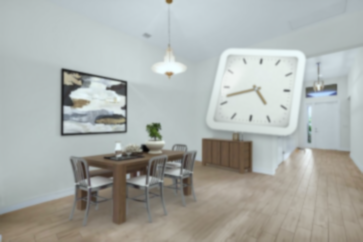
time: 4:42
